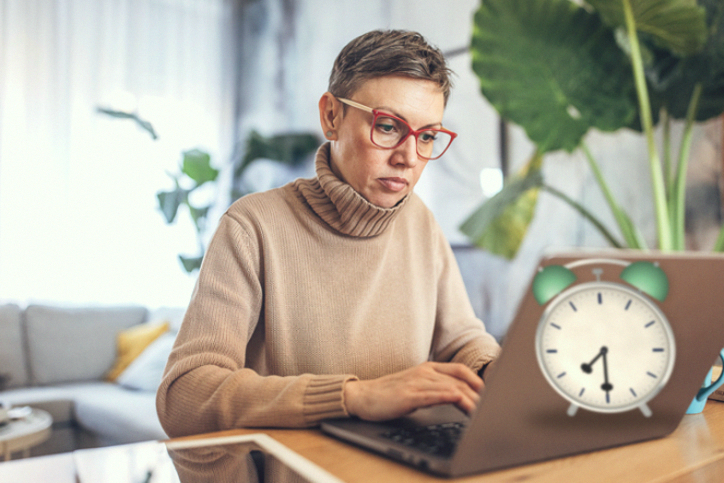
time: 7:30
